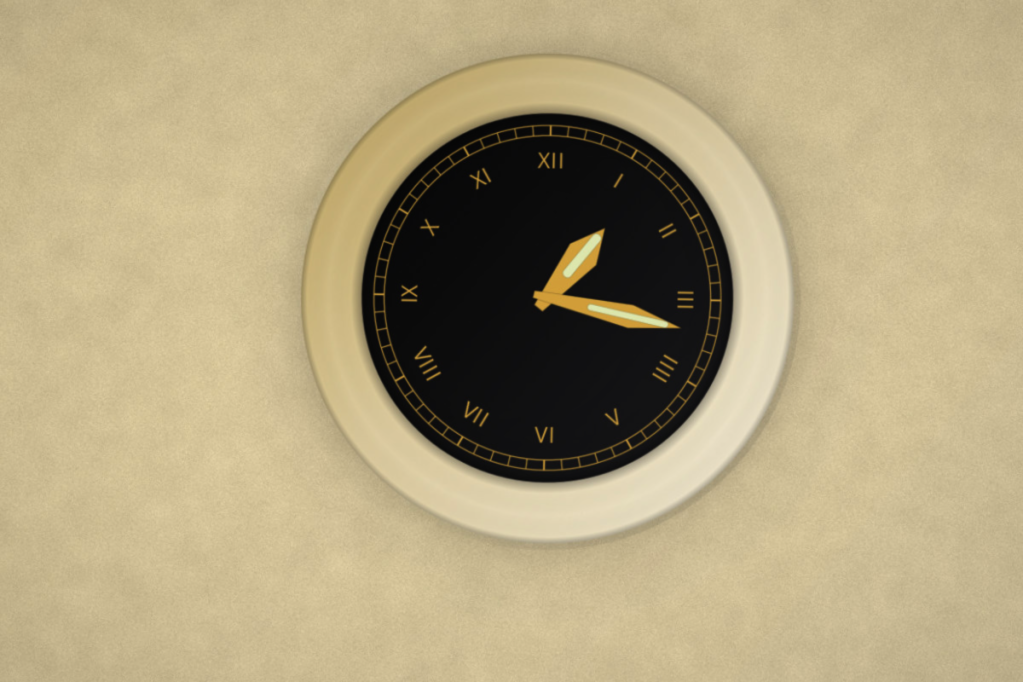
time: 1:17
